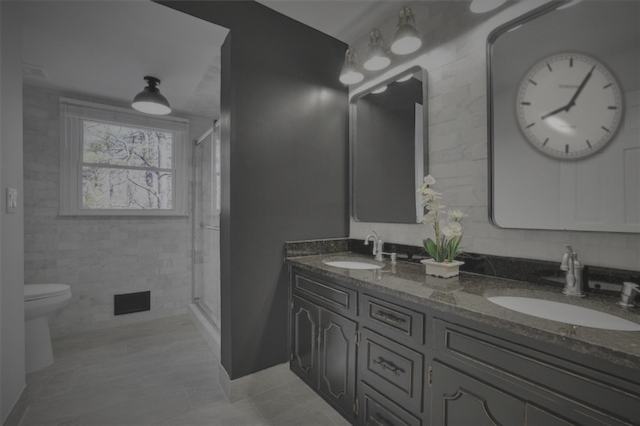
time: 8:05
